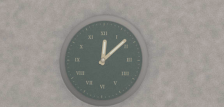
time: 12:08
